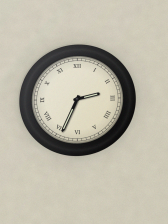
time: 2:34
